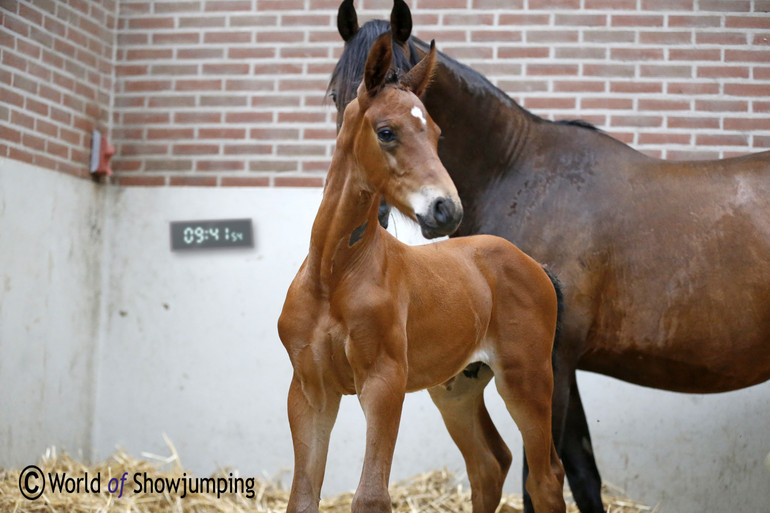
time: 9:41
